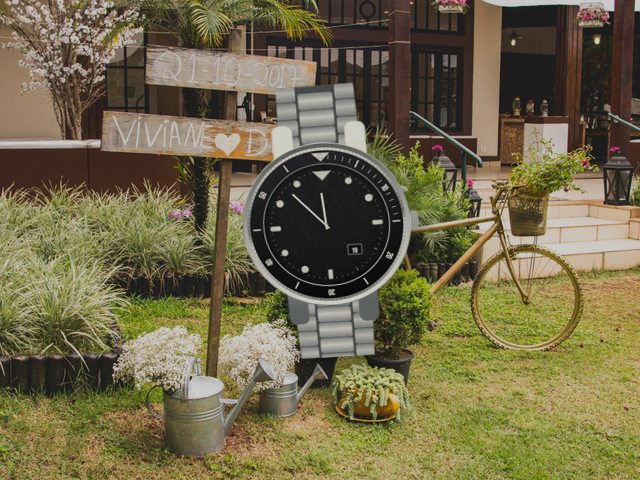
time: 11:53
